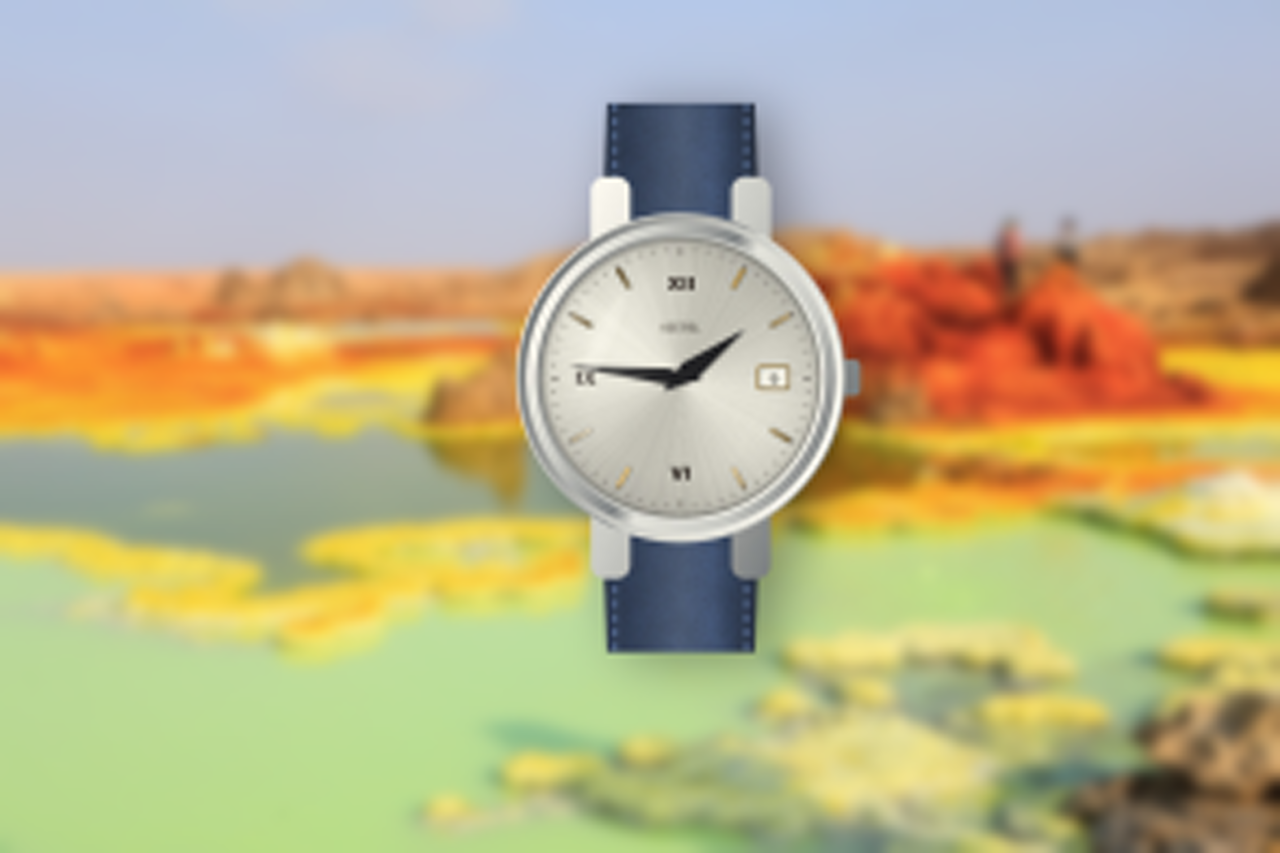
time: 1:46
